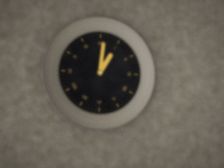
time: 1:01
